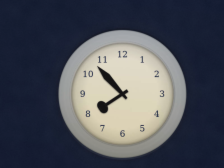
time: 7:53
